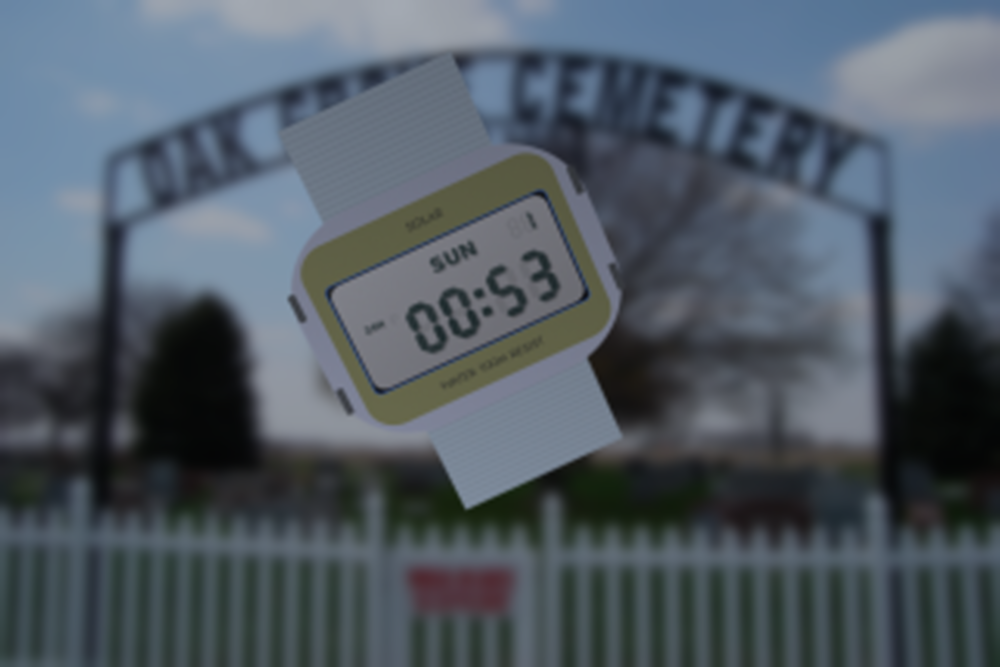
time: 0:53
